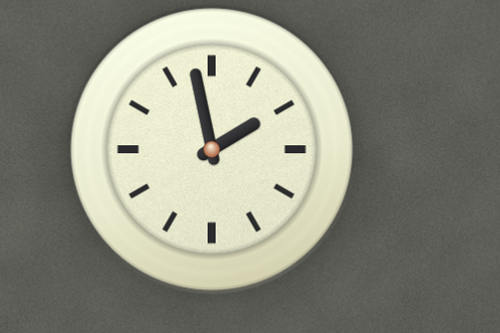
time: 1:58
